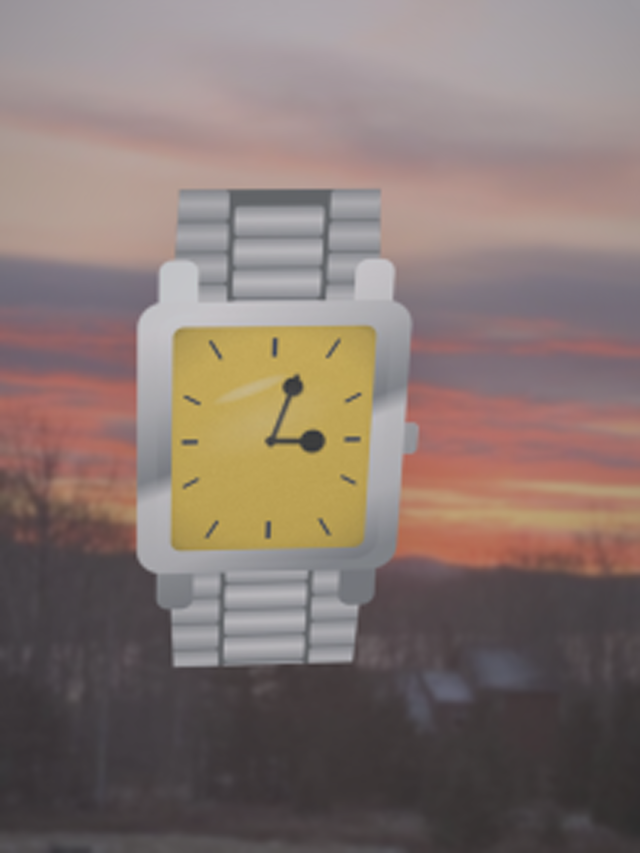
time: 3:03
